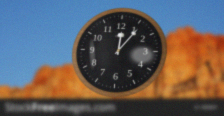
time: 12:06
